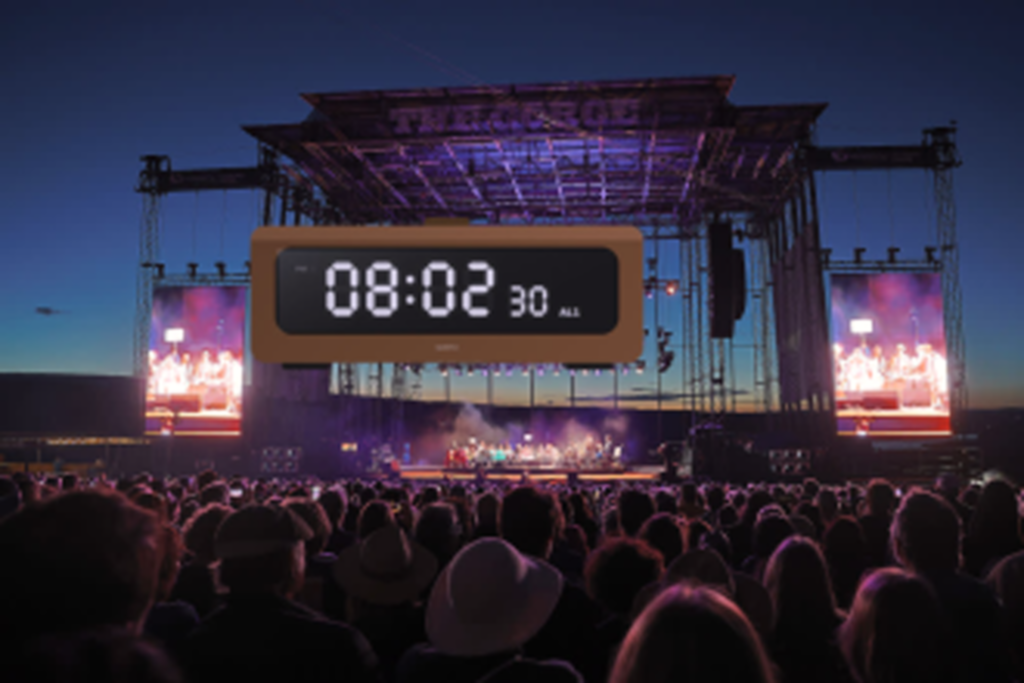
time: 8:02:30
